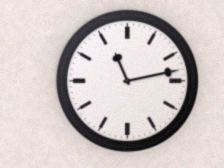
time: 11:13
